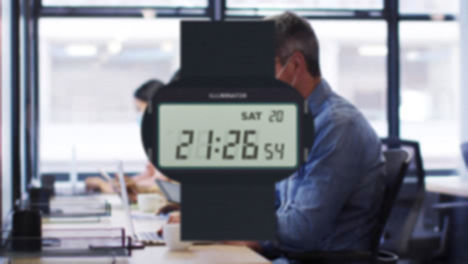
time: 21:26:54
